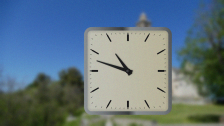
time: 10:48
